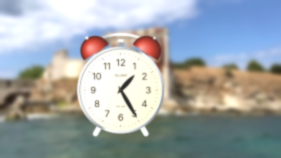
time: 1:25
